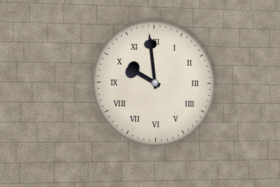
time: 9:59
